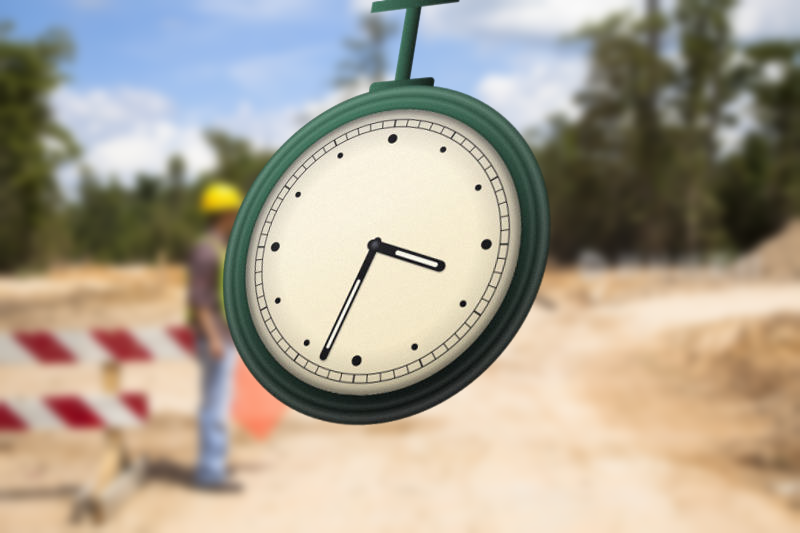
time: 3:33
